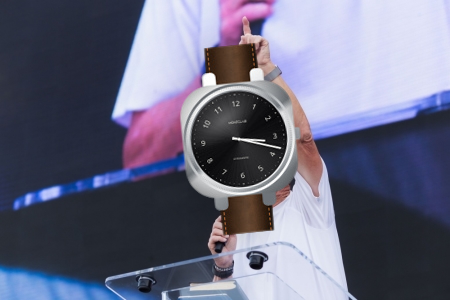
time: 3:18
